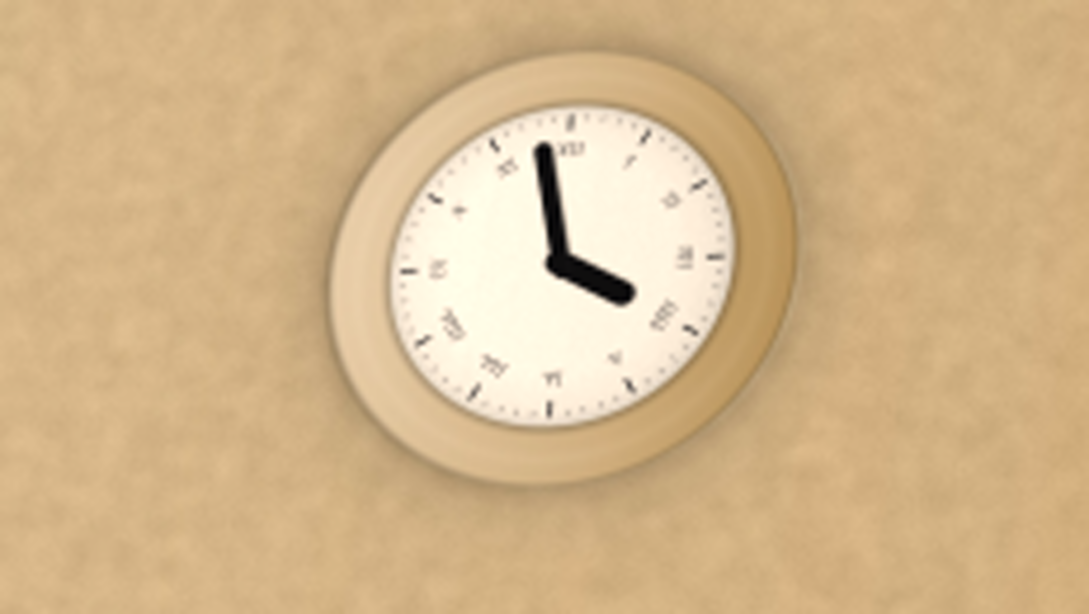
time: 3:58
